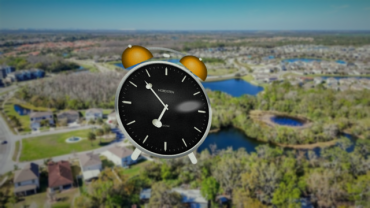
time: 6:53
